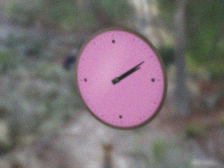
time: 2:10
